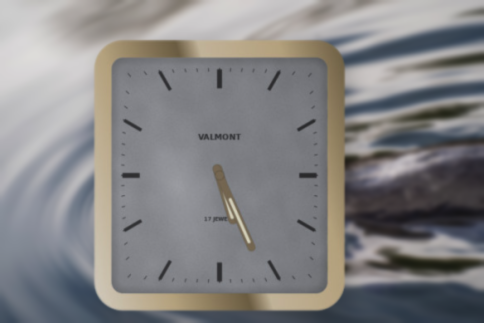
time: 5:26
